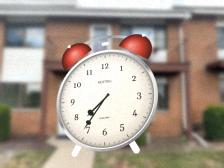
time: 7:36
